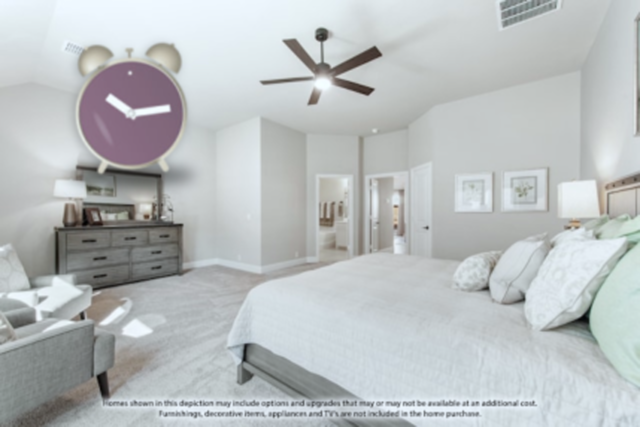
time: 10:14
